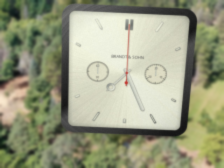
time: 7:26
